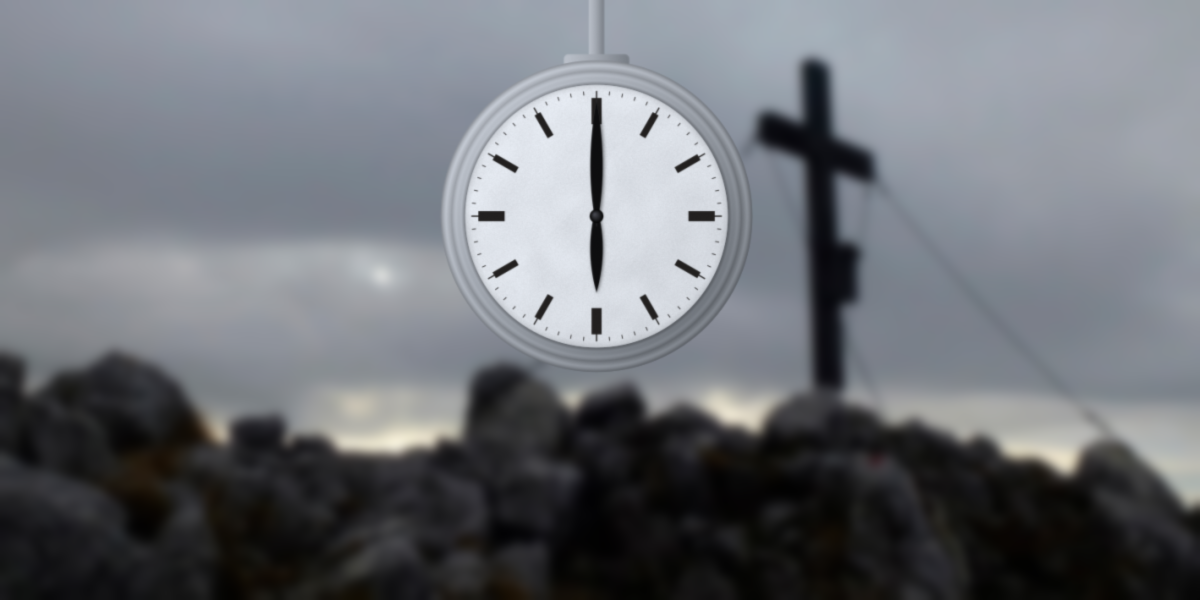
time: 6:00
